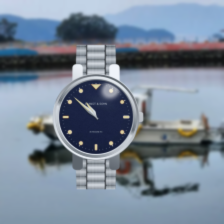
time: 10:52
